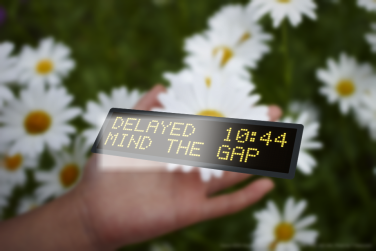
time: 10:44
